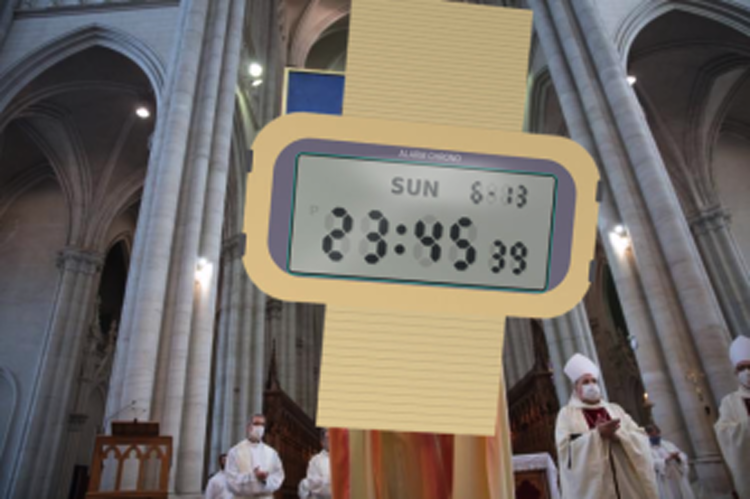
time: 23:45:39
